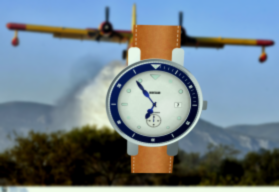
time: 6:54
